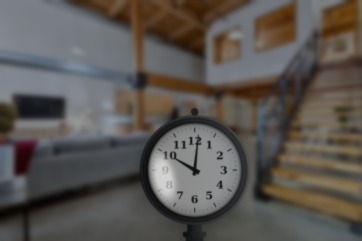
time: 10:01
